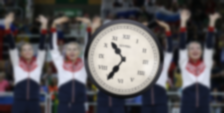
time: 10:35
